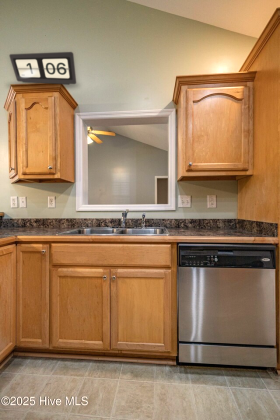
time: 1:06
